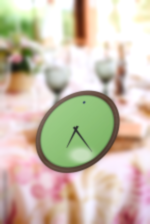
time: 6:22
